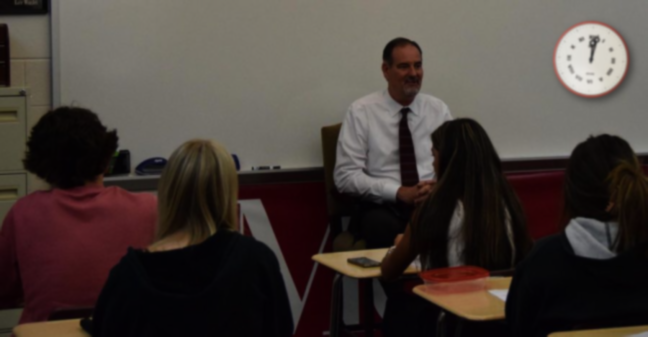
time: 12:02
